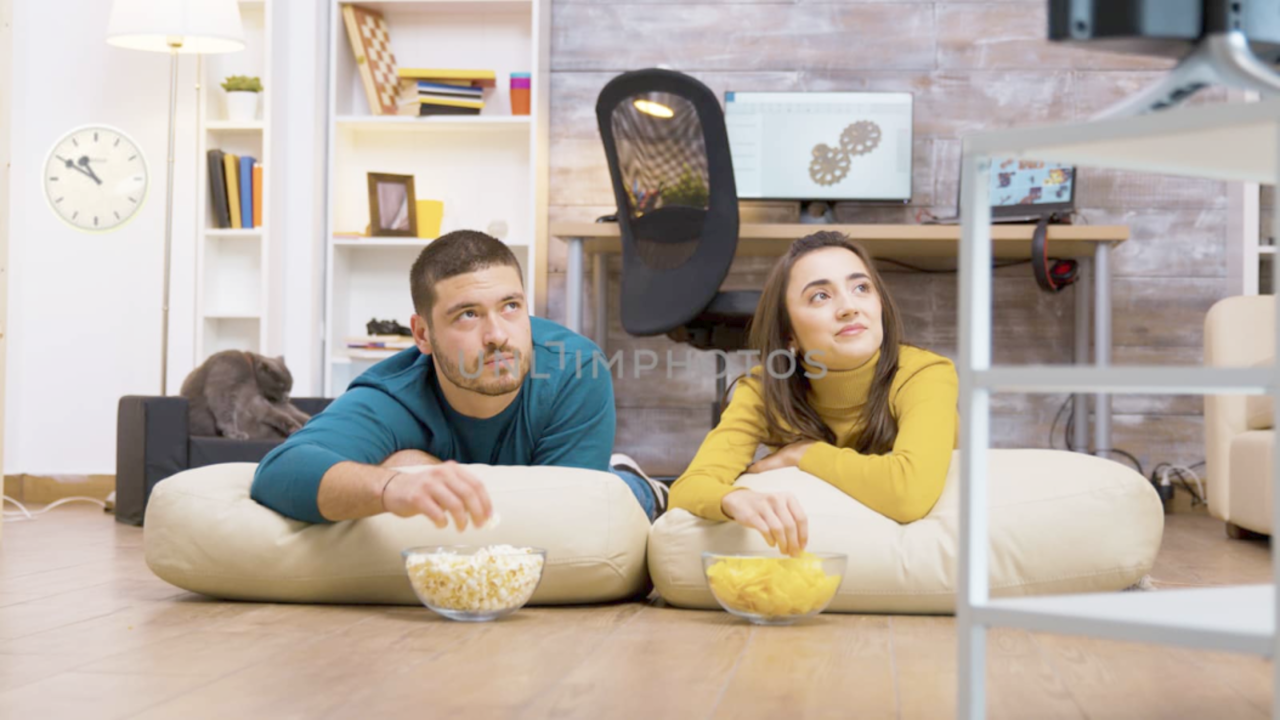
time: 10:50
